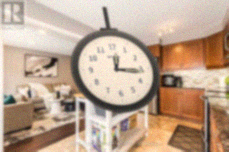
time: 12:16
